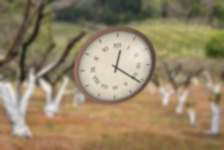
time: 12:21
